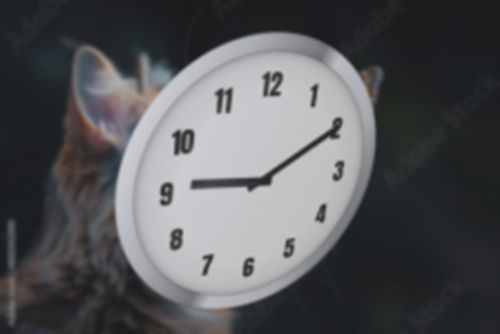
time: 9:10
